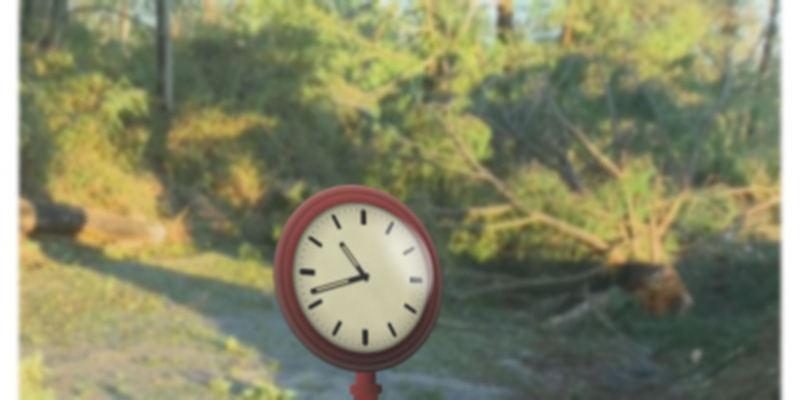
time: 10:42
